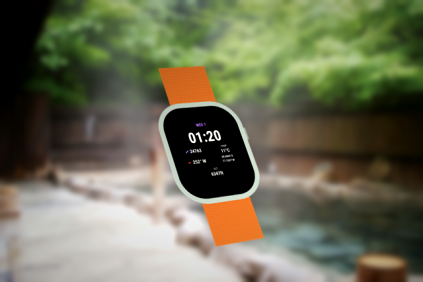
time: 1:20
